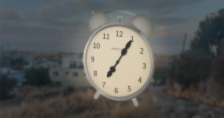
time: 7:05
